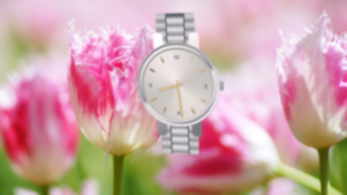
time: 8:29
